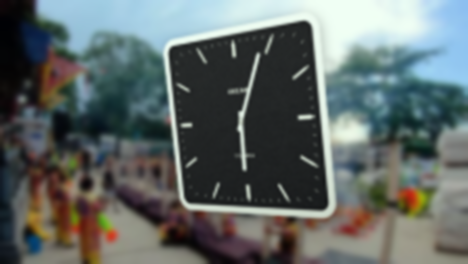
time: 6:04
